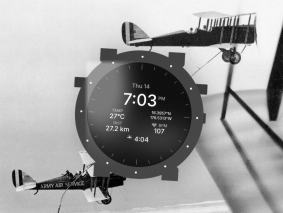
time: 7:03
